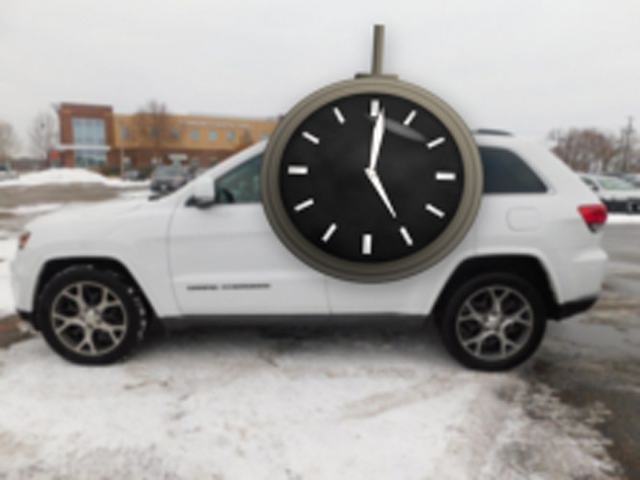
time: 5:01
